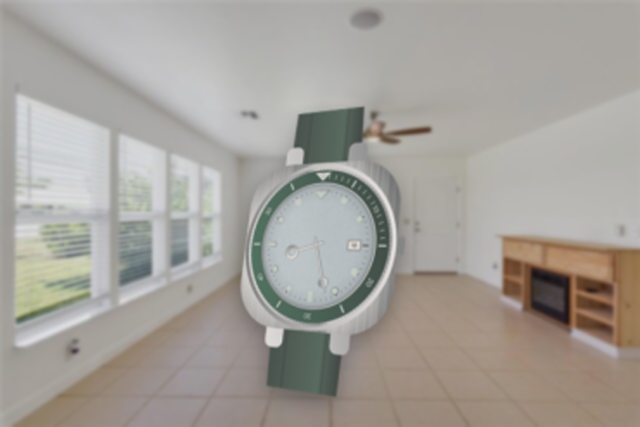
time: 8:27
